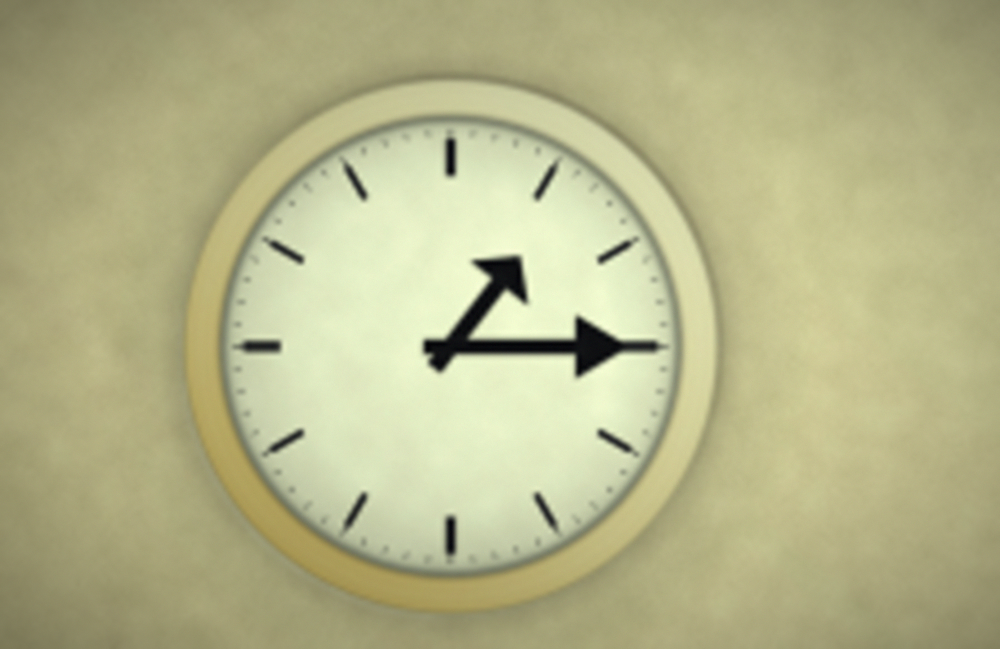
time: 1:15
